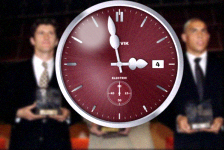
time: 2:58
